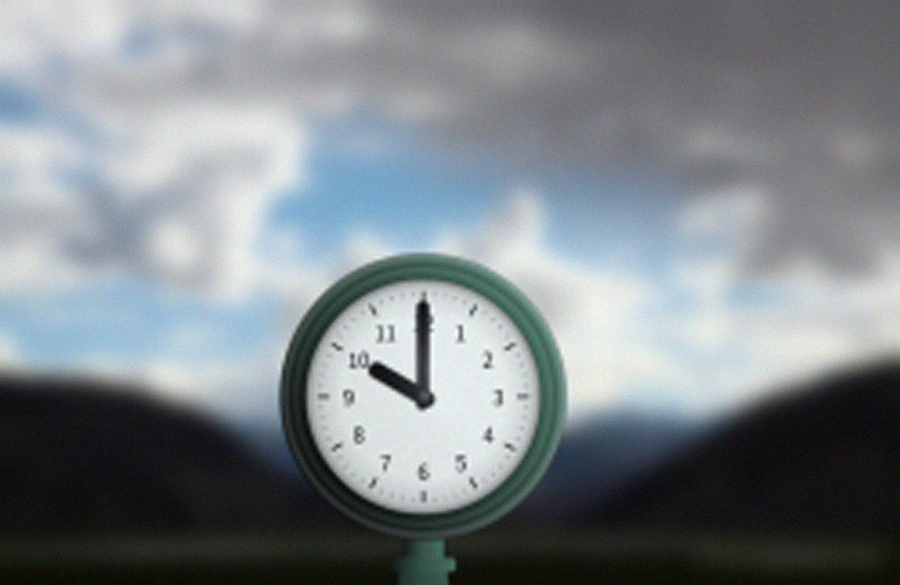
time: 10:00
